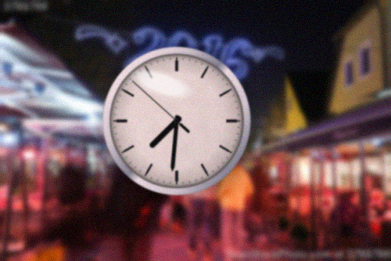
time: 7:30:52
